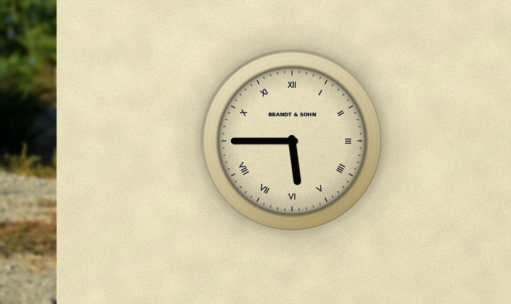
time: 5:45
